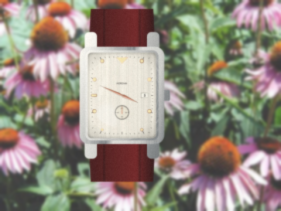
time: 3:49
